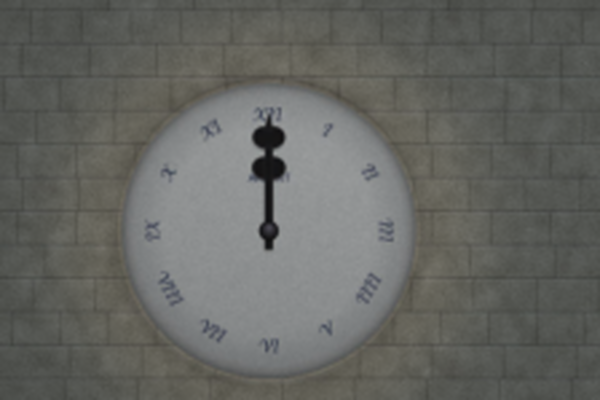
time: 12:00
